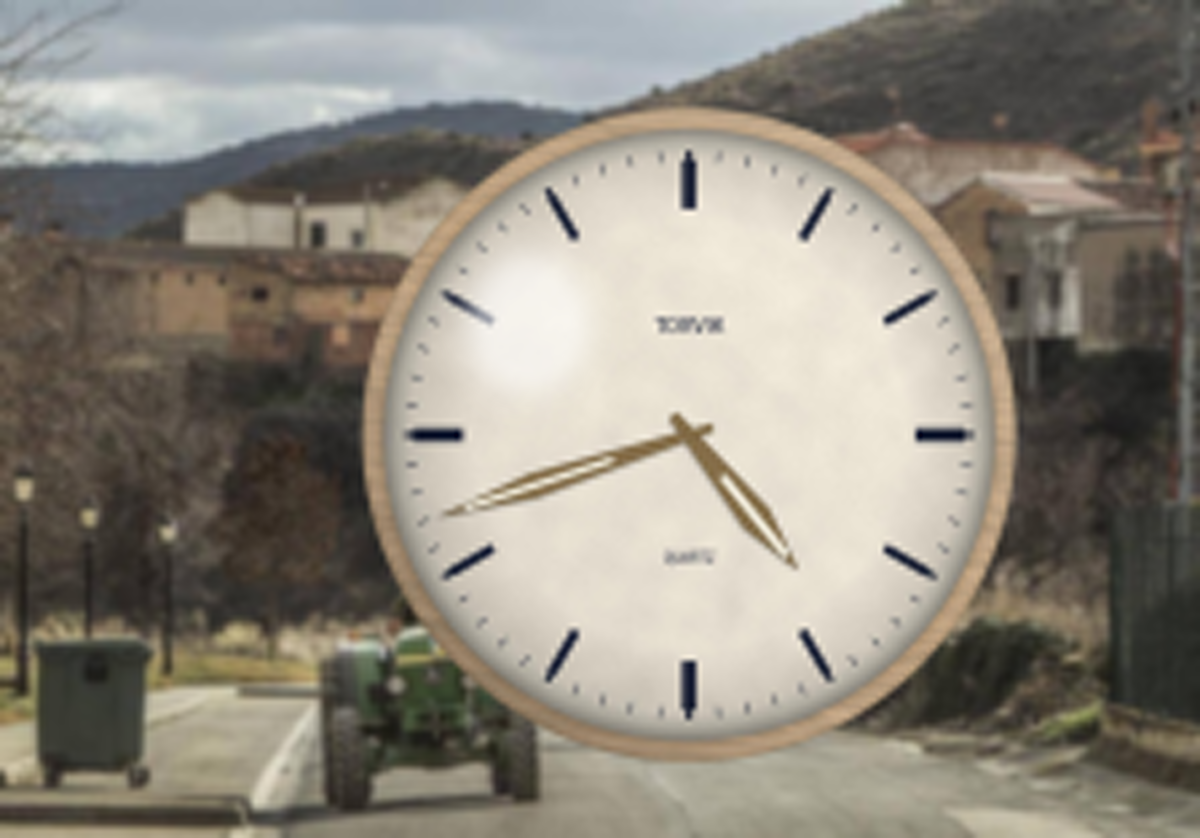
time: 4:42
